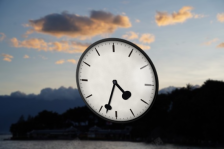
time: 4:33
